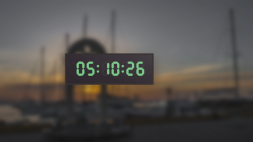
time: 5:10:26
